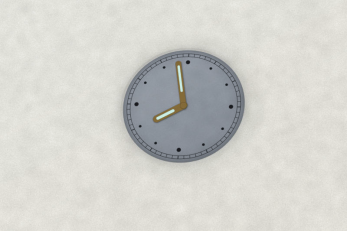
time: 7:58
